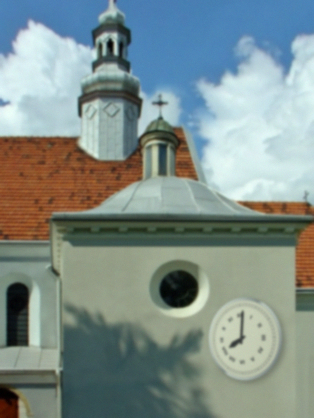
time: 8:01
